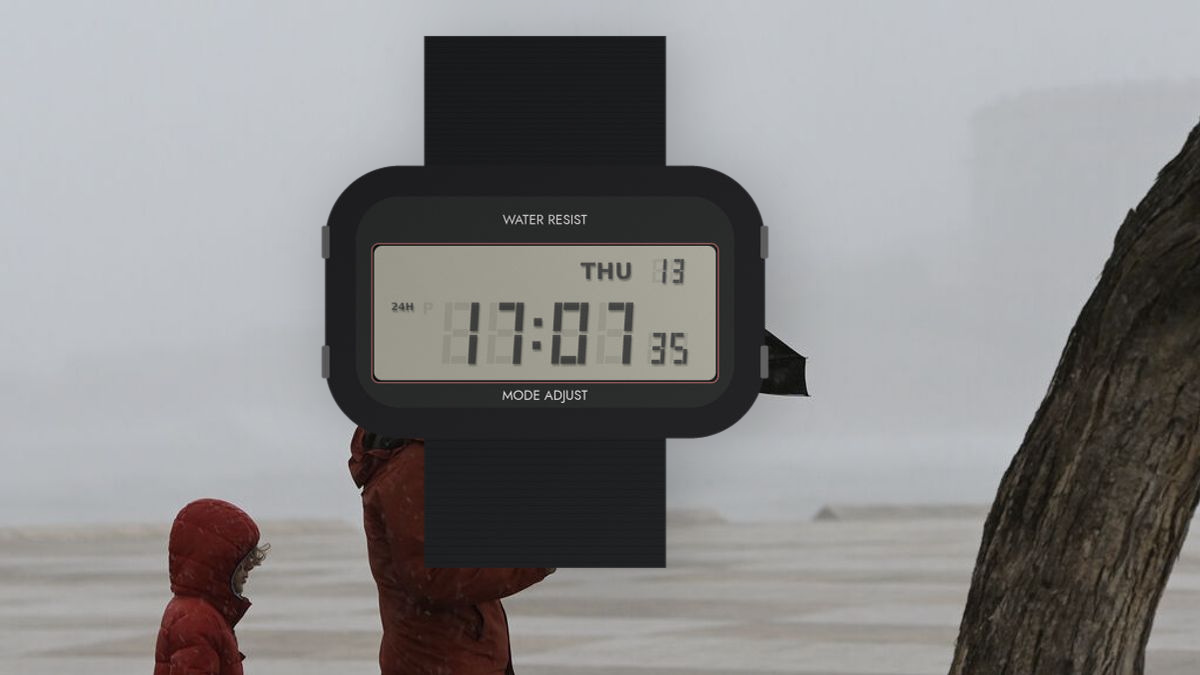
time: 17:07:35
